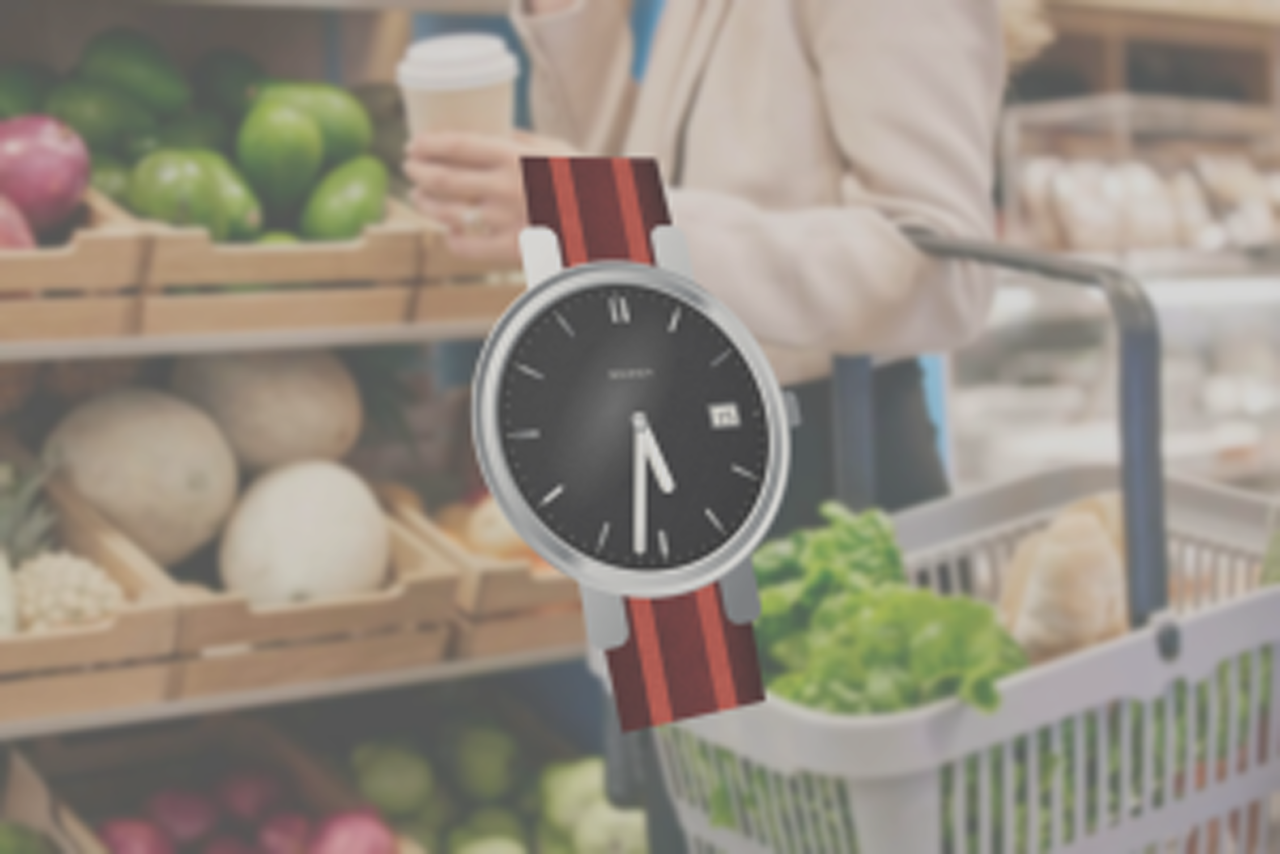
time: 5:32
